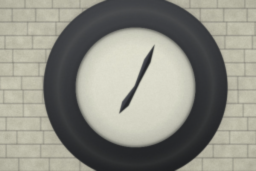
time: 7:04
